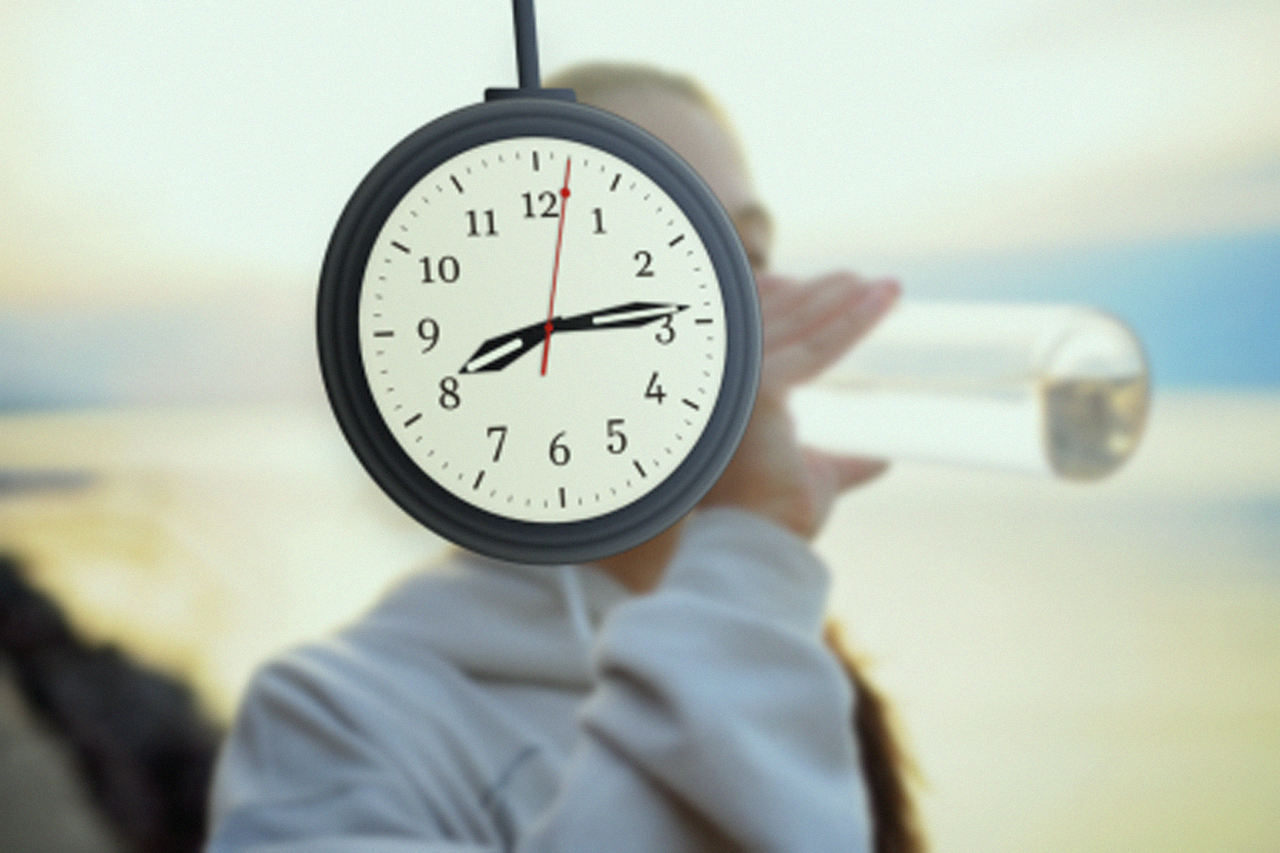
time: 8:14:02
